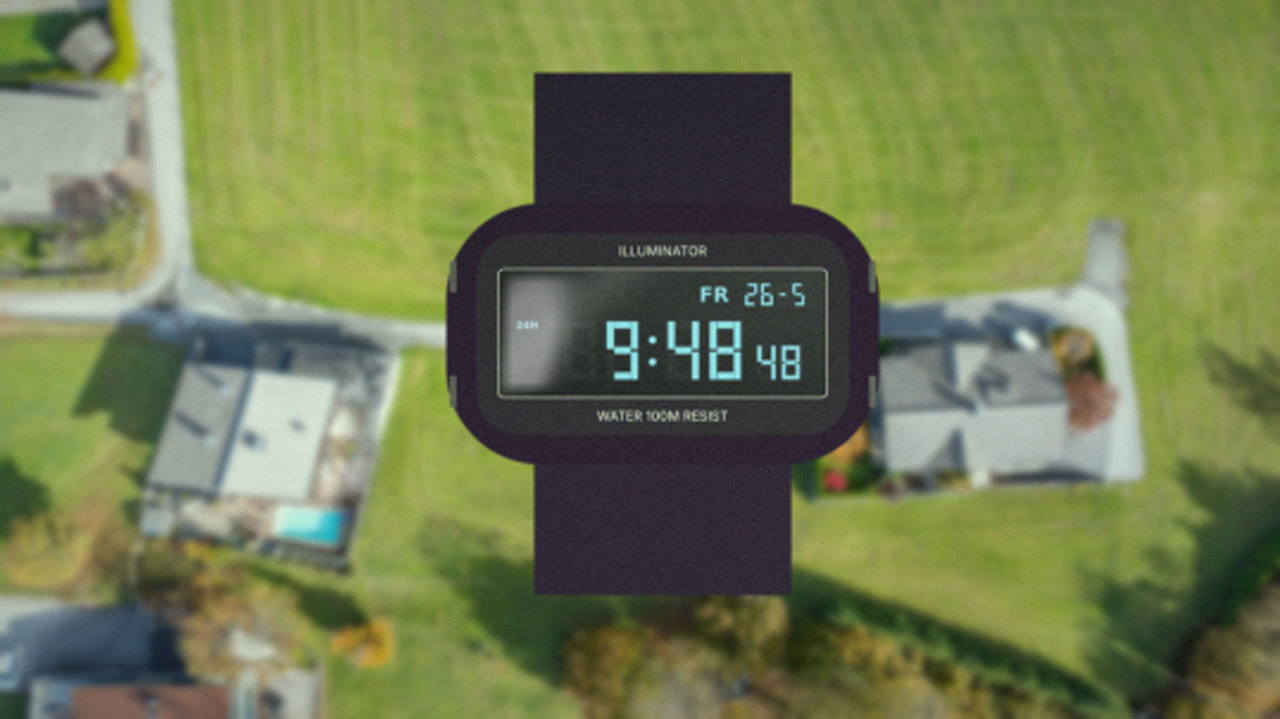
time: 9:48:48
